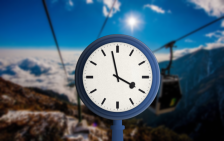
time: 3:58
